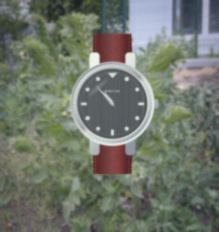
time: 10:53
